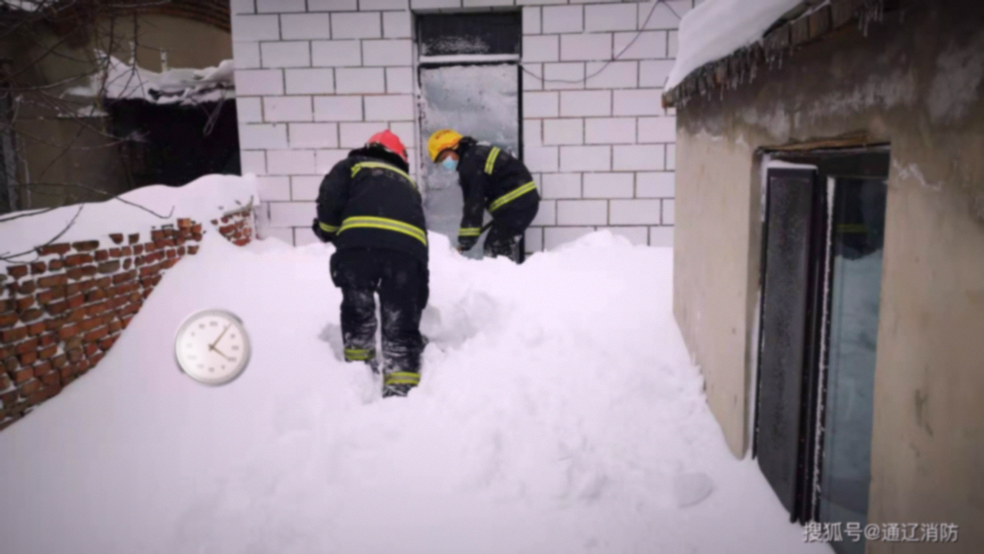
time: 4:06
